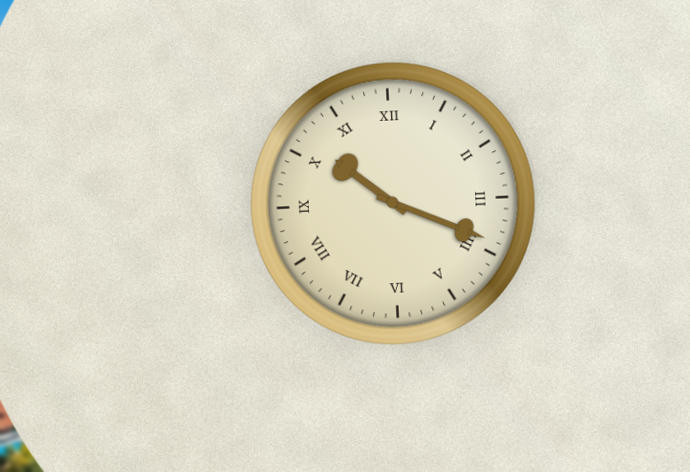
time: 10:19
